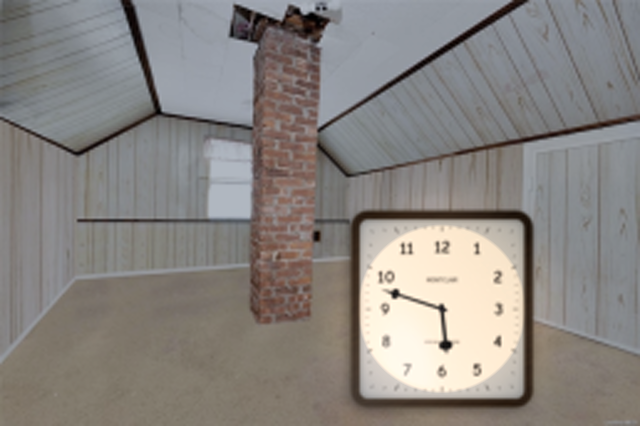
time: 5:48
